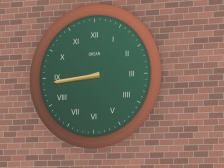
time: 8:44
